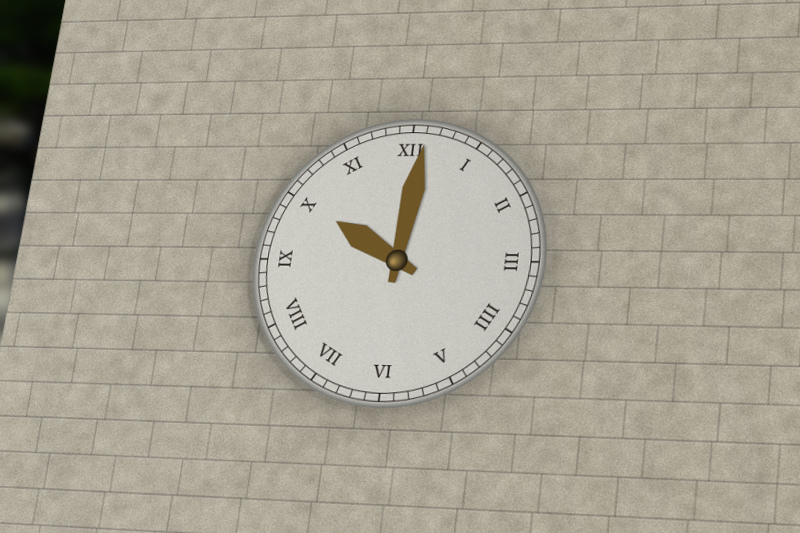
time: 10:01
